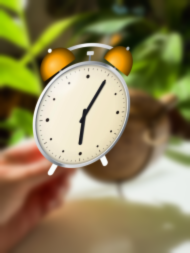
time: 6:05
